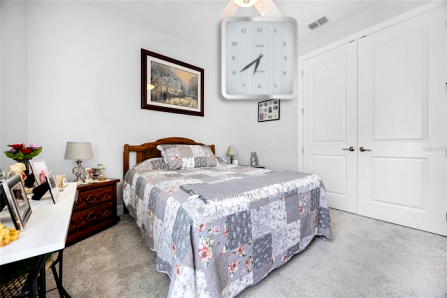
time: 6:39
